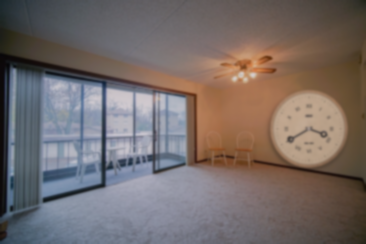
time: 3:40
